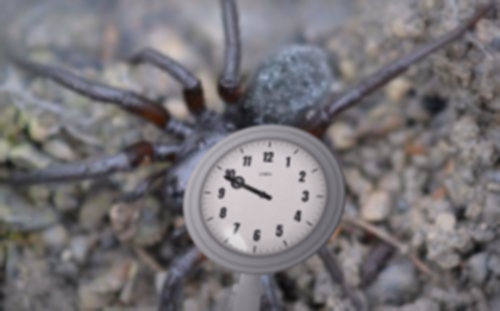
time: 9:49
